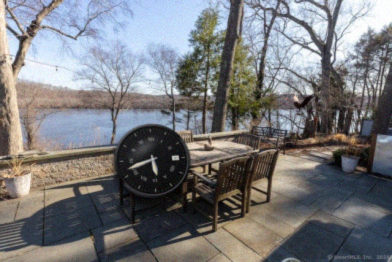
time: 5:42
